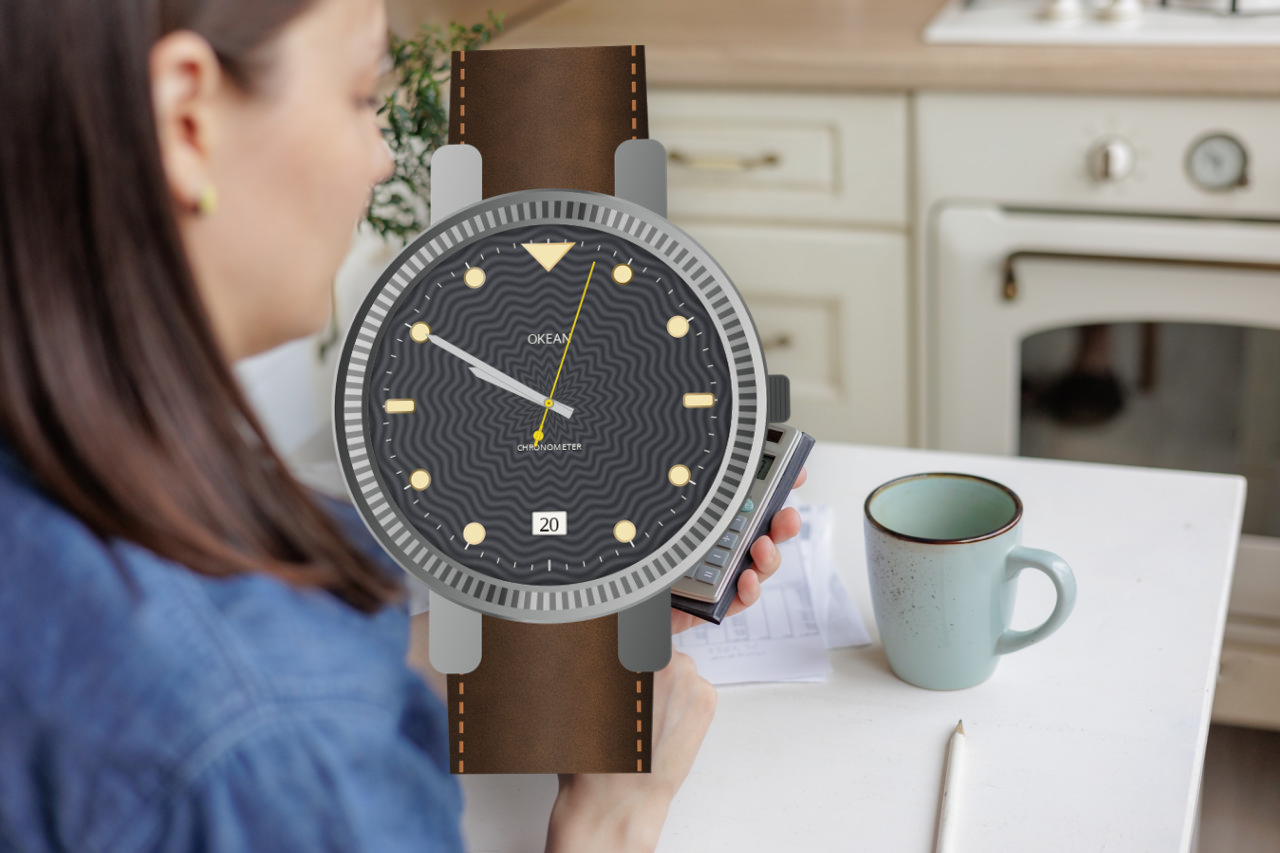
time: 9:50:03
